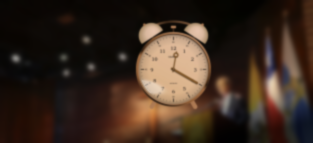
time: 12:20
